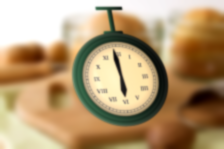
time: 5:59
